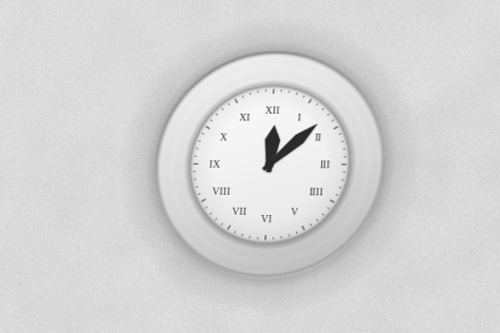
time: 12:08
